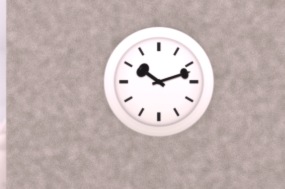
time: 10:12
